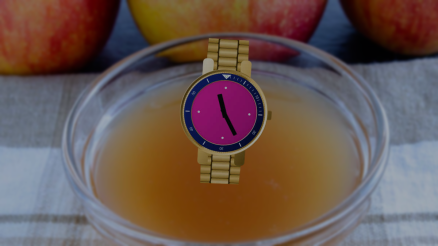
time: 11:25
